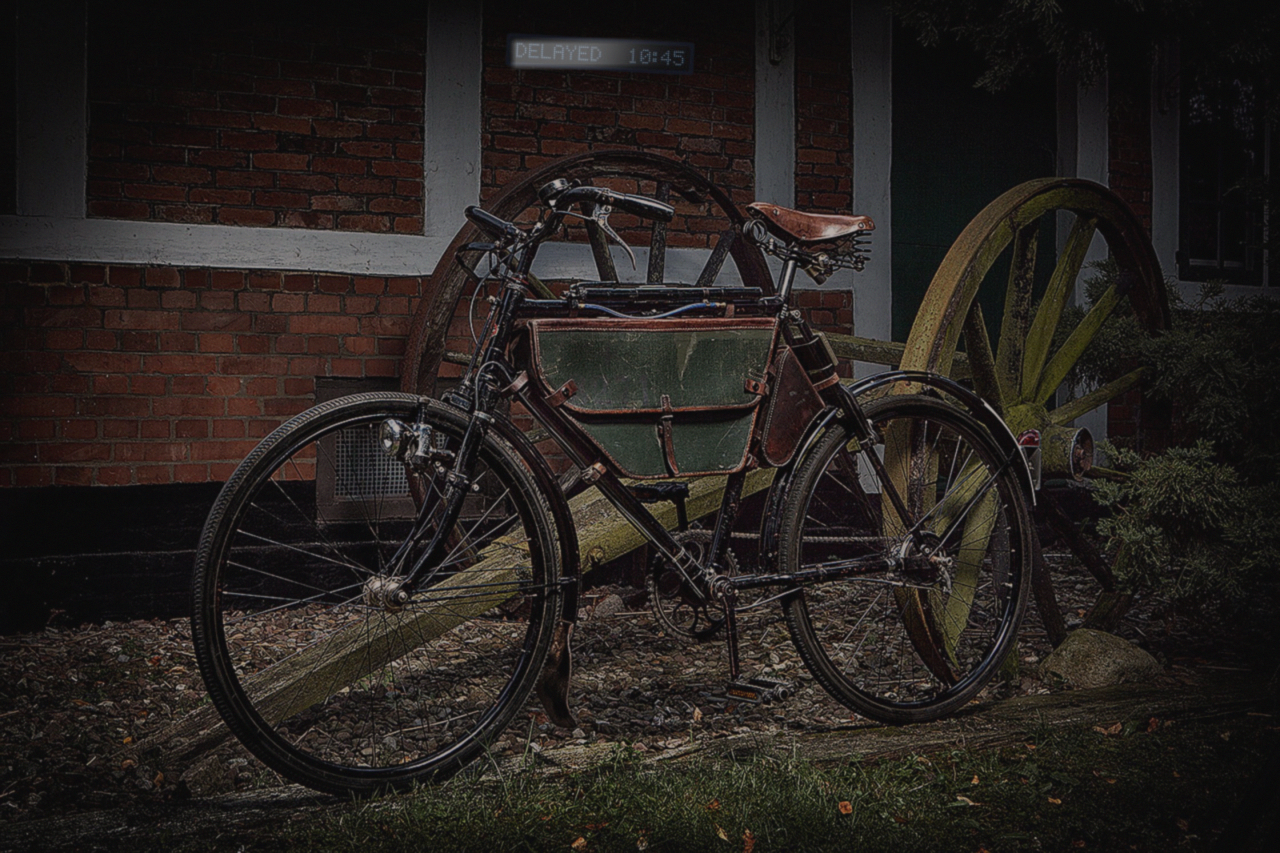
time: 10:45
